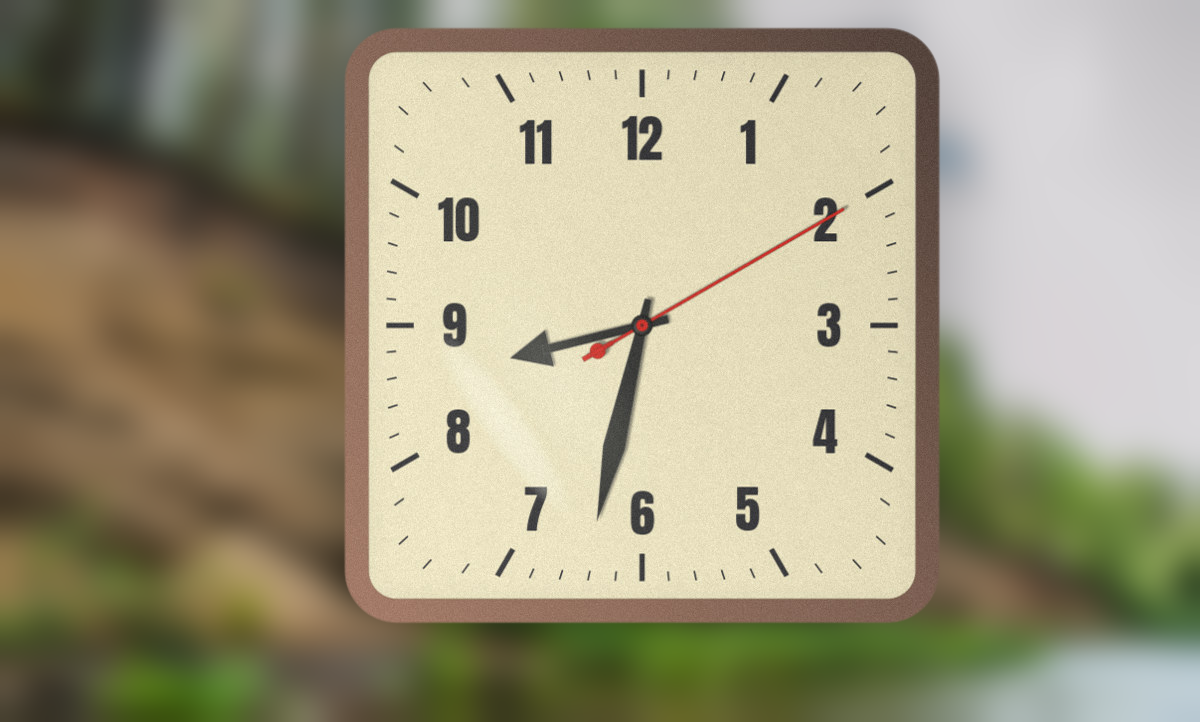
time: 8:32:10
